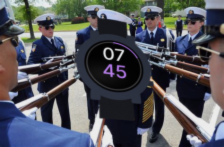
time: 7:45
